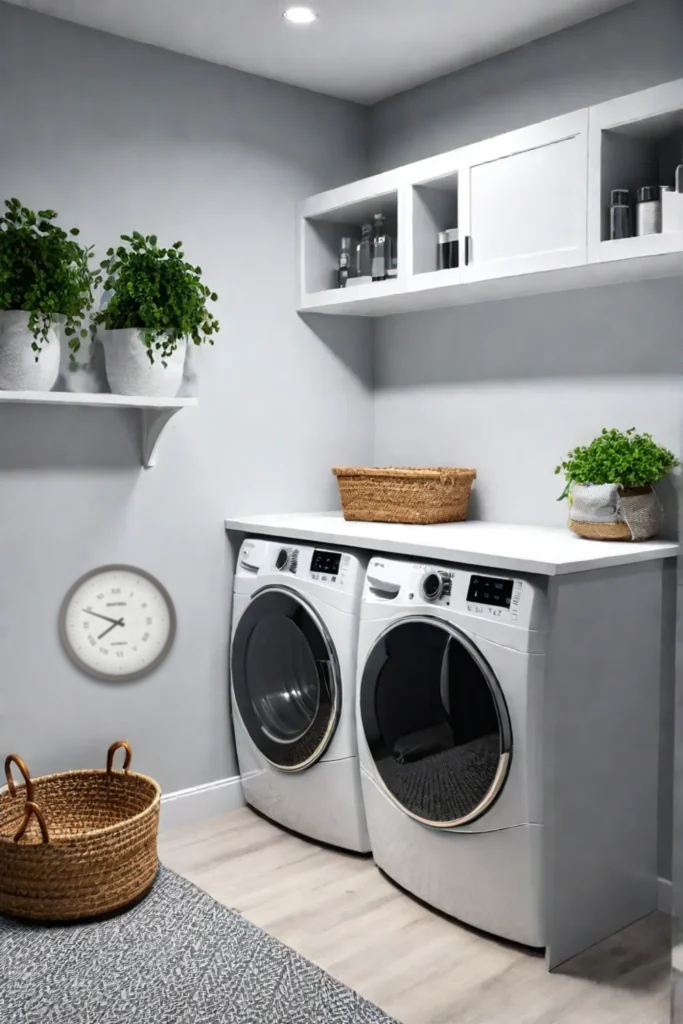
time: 7:49
